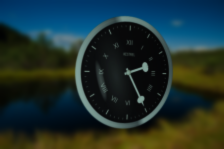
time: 2:25
